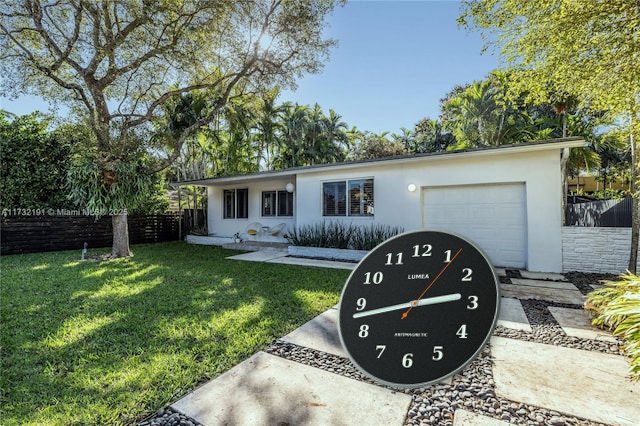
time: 2:43:06
